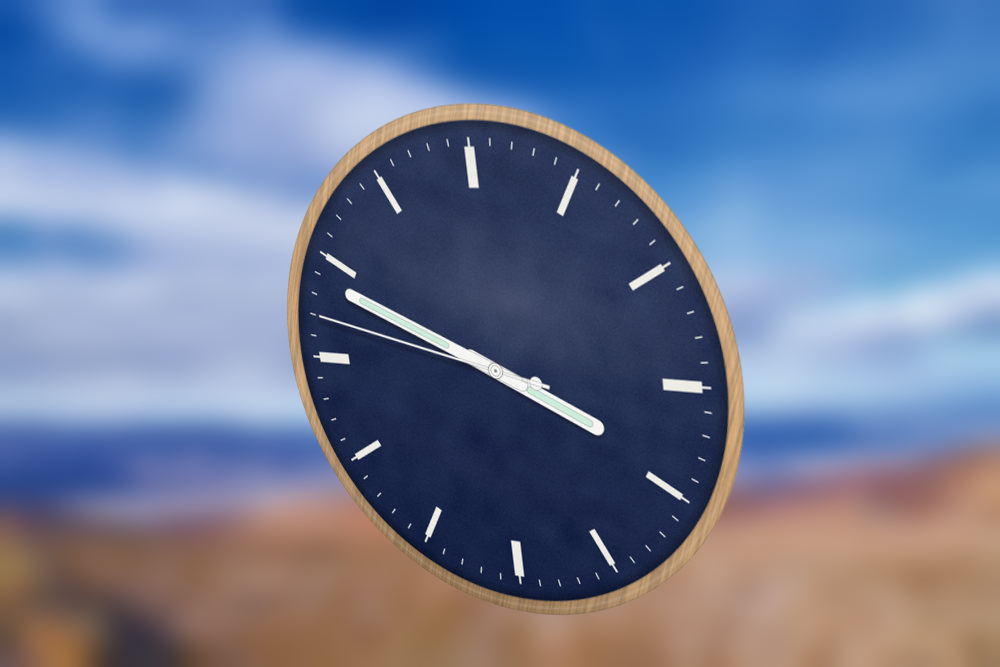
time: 3:48:47
